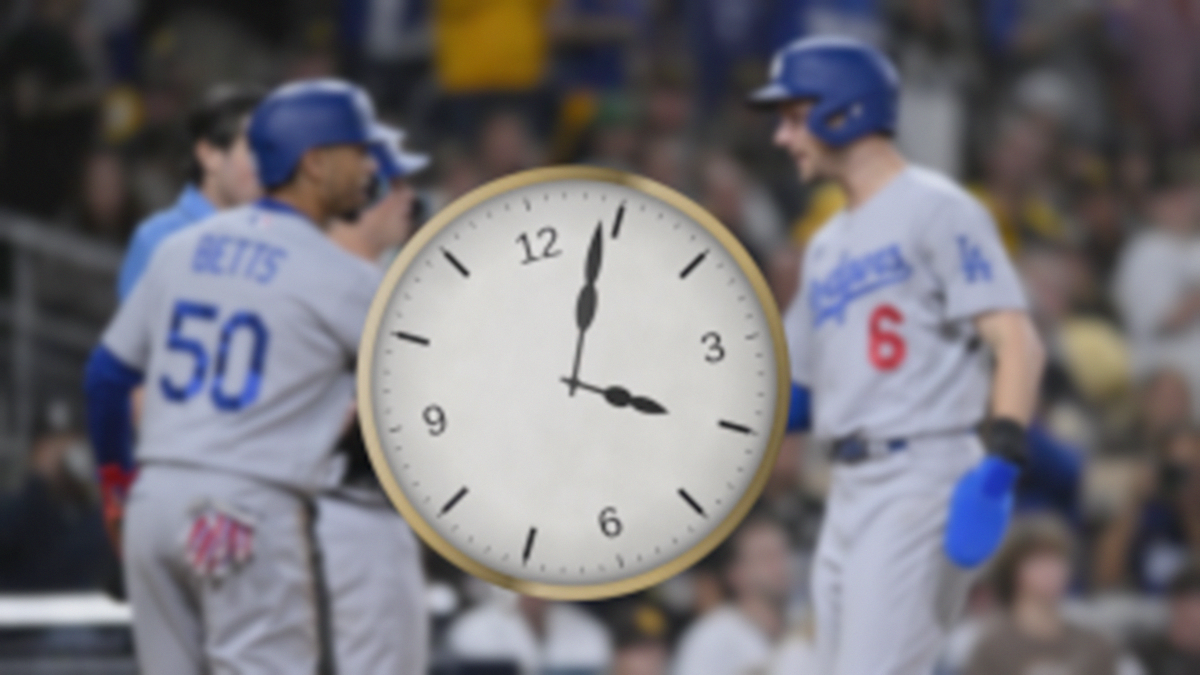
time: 4:04
